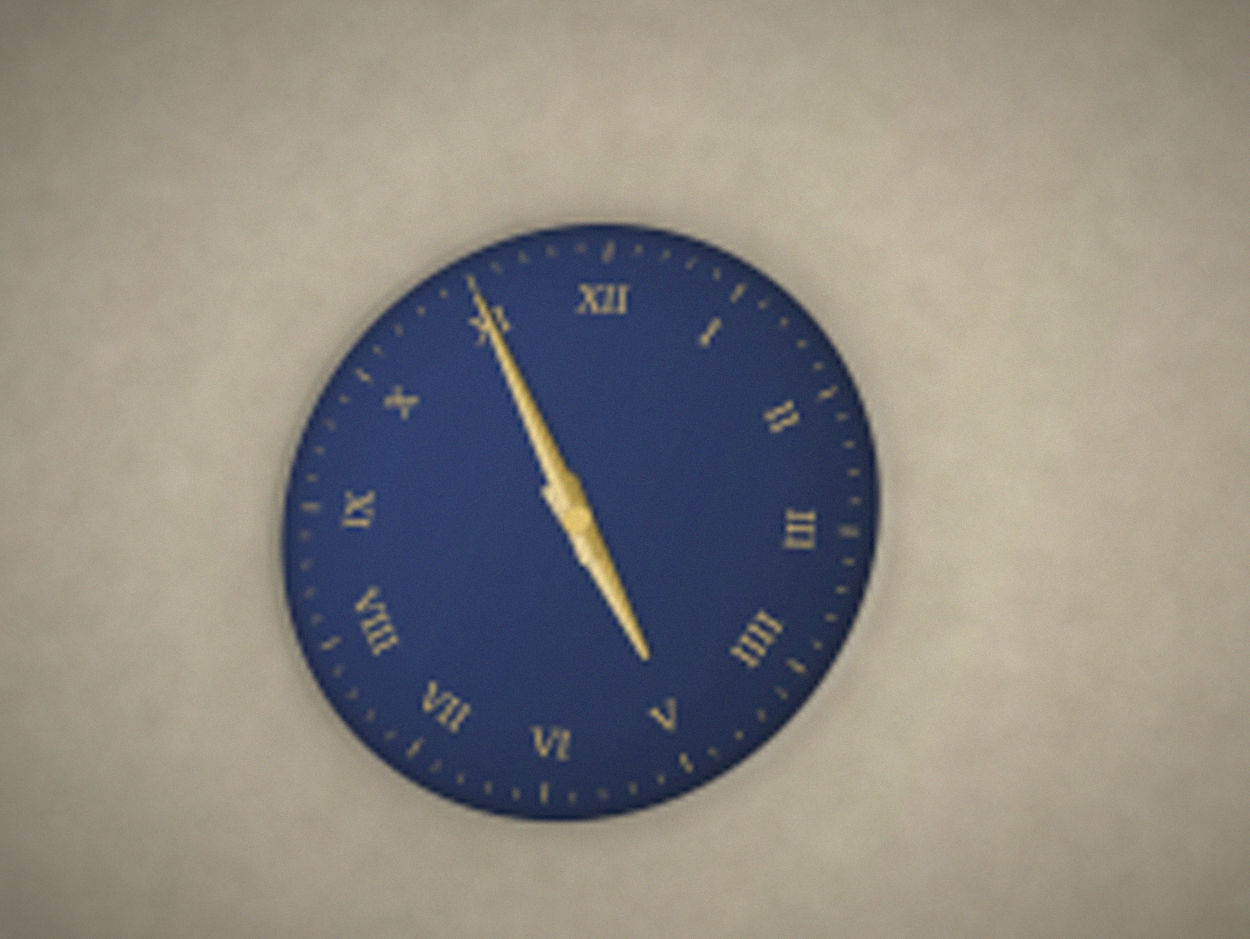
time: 4:55
